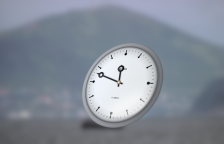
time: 11:48
